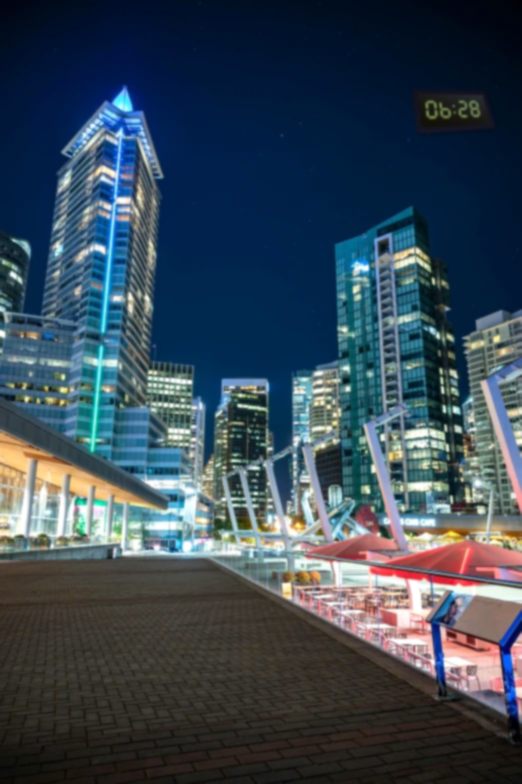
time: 6:28
